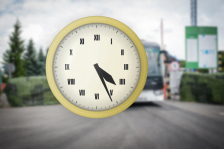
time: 4:26
